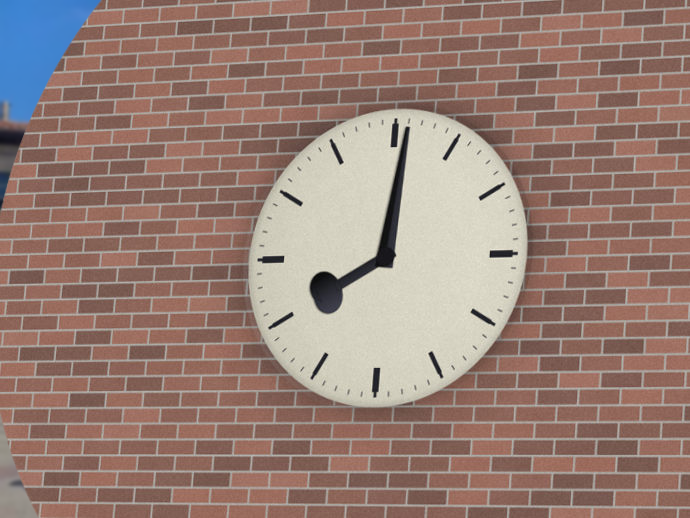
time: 8:01
